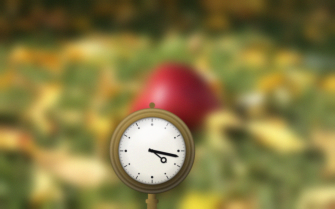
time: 4:17
